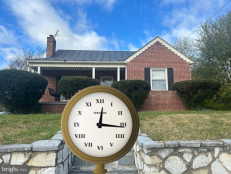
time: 12:16
